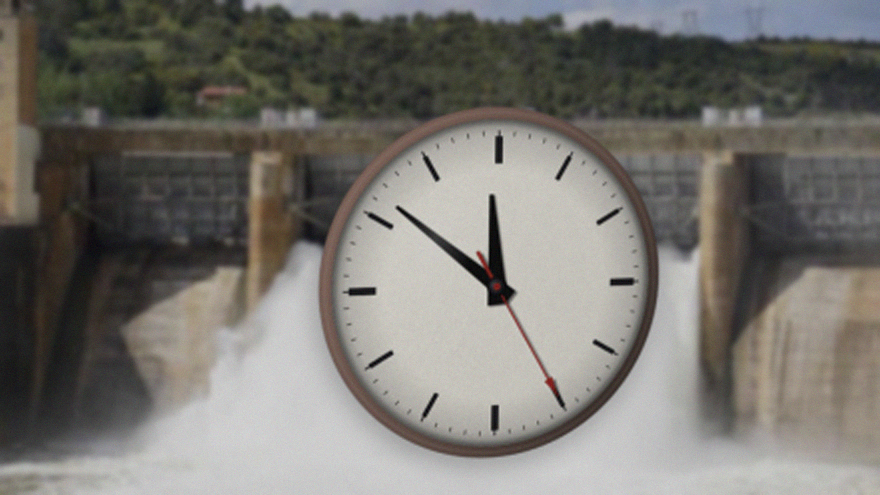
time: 11:51:25
